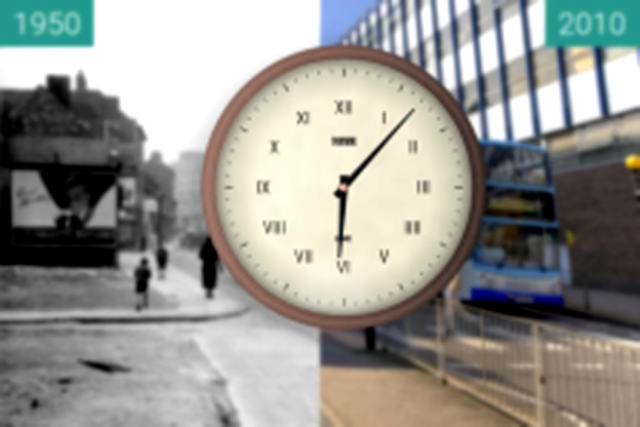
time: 6:07
